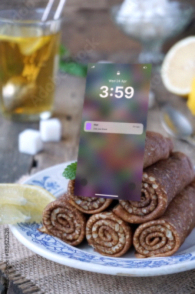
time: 3:59
